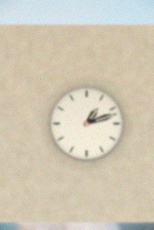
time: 1:12
